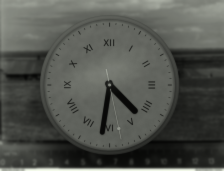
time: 4:31:28
